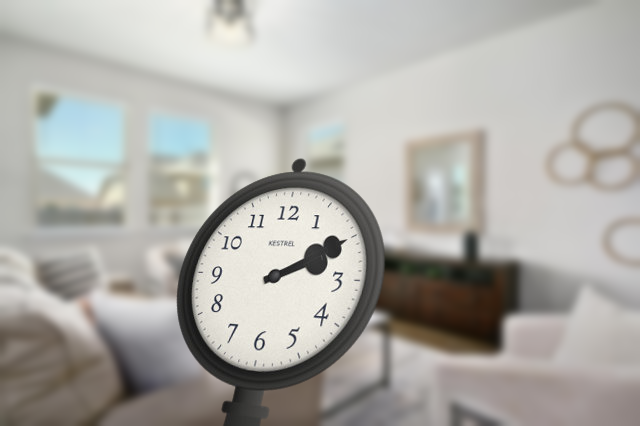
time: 2:10
